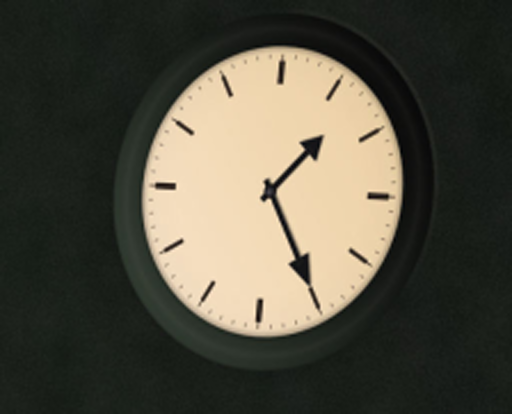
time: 1:25
